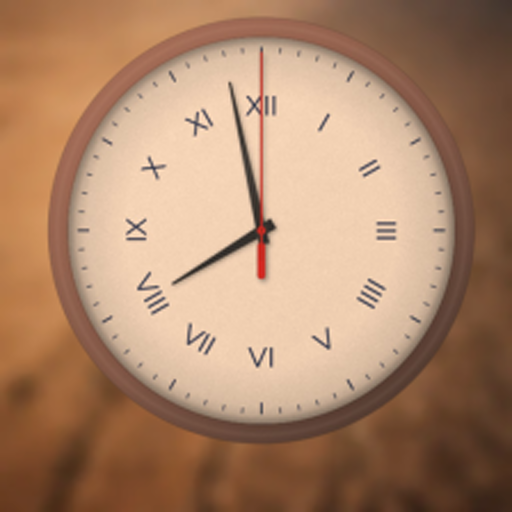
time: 7:58:00
